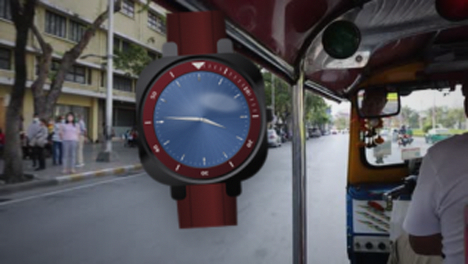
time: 3:46
